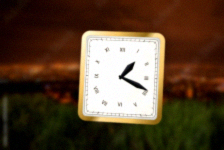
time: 1:19
